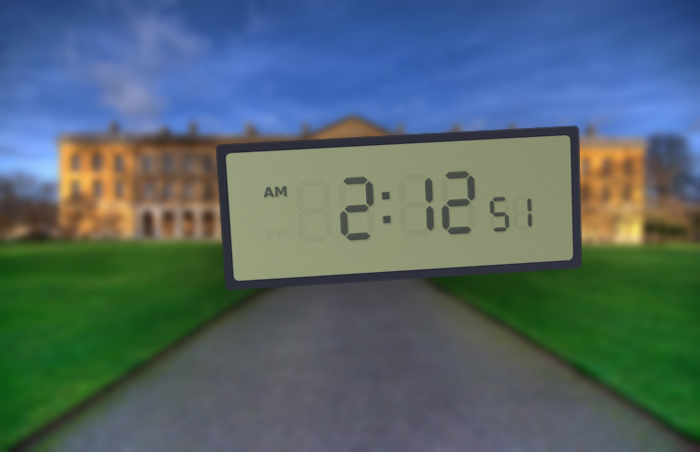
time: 2:12:51
